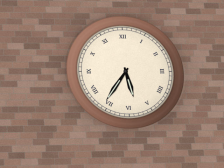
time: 5:36
